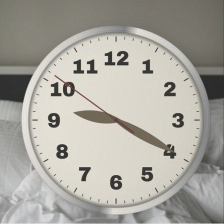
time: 9:19:51
